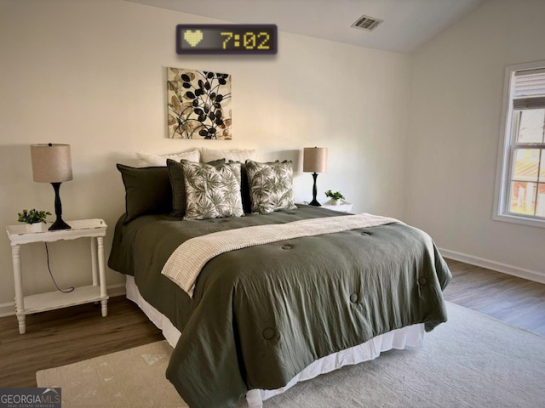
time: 7:02
